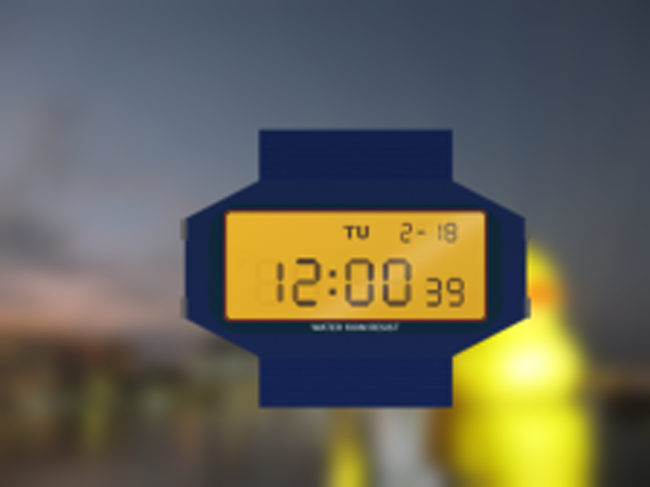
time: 12:00:39
